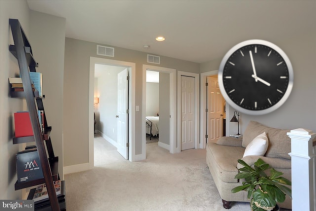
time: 3:58
